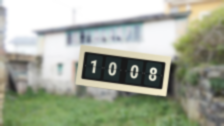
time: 10:08
